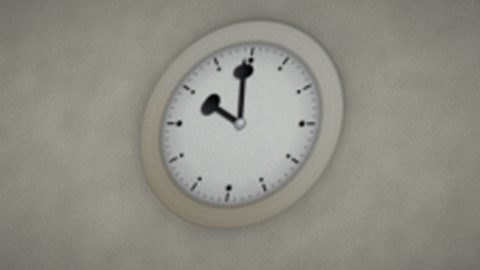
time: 9:59
